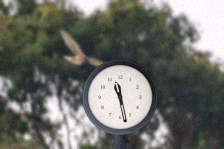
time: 11:28
